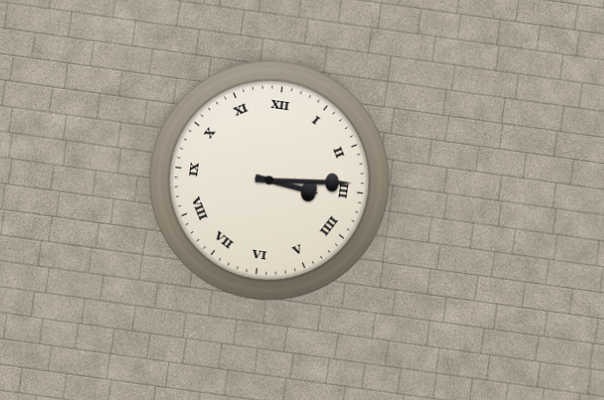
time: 3:14
